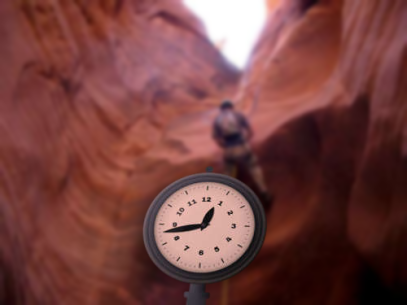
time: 12:43
